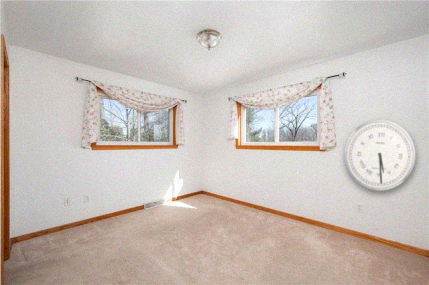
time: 5:29
